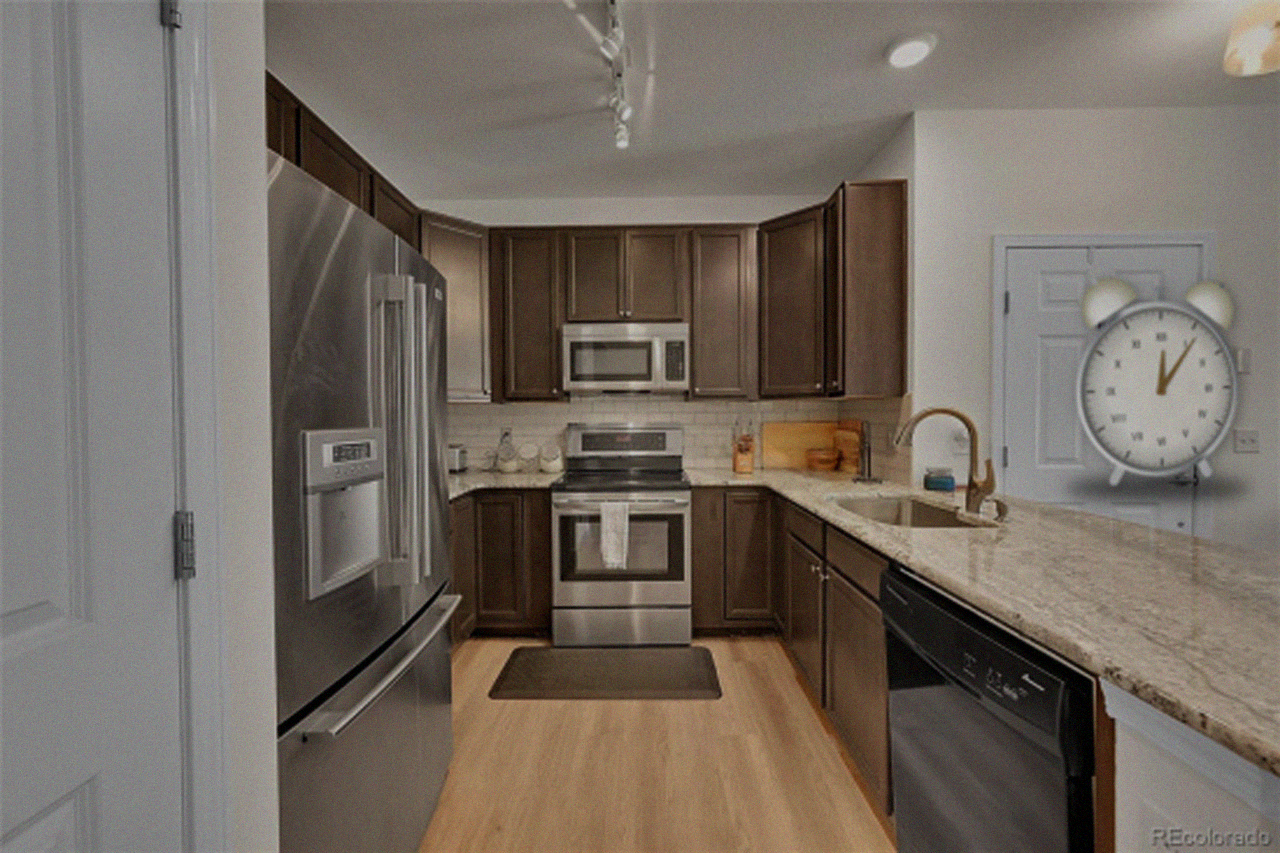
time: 12:06
